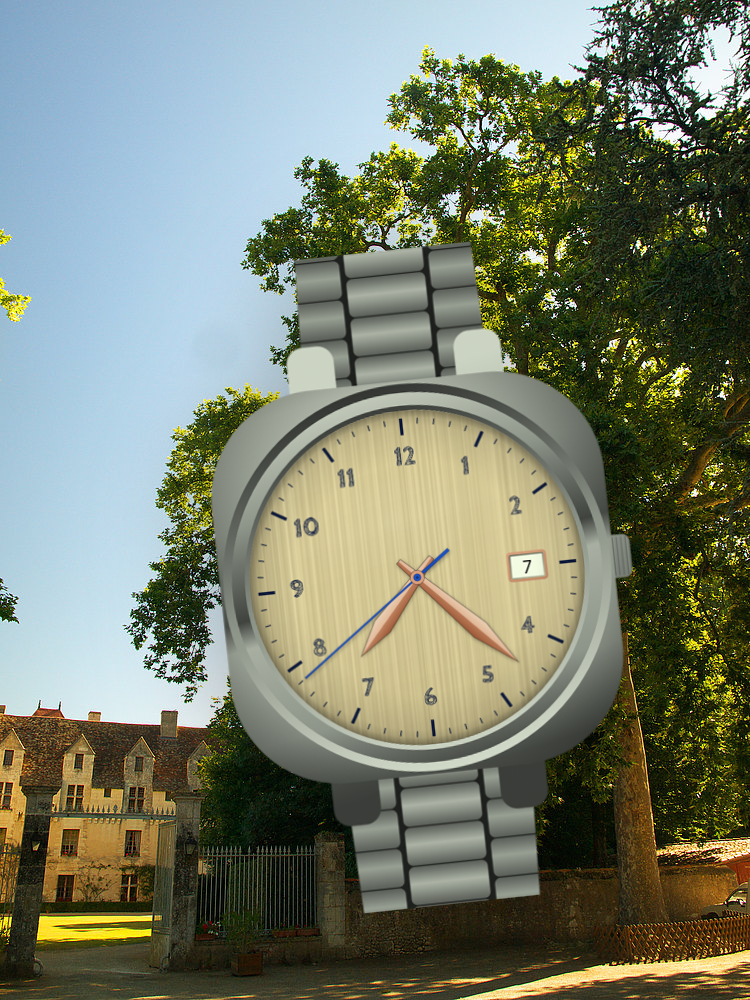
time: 7:22:39
